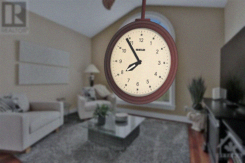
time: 7:54
